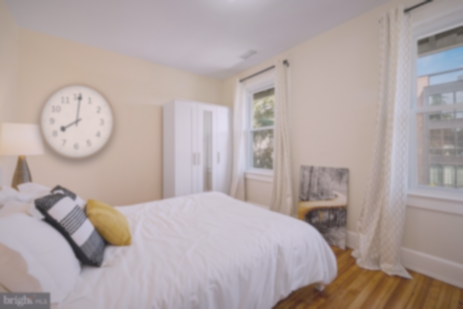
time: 8:01
